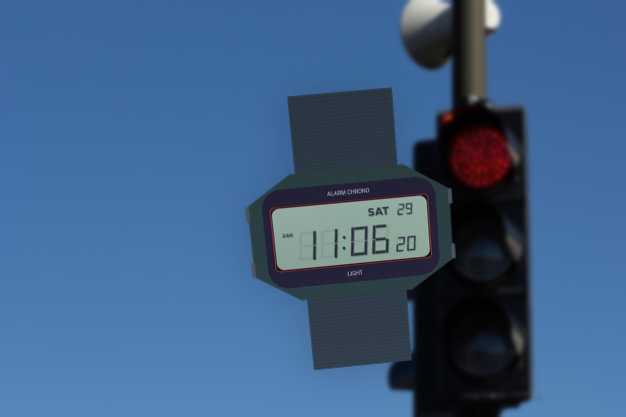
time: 11:06:20
